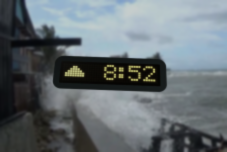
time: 8:52
